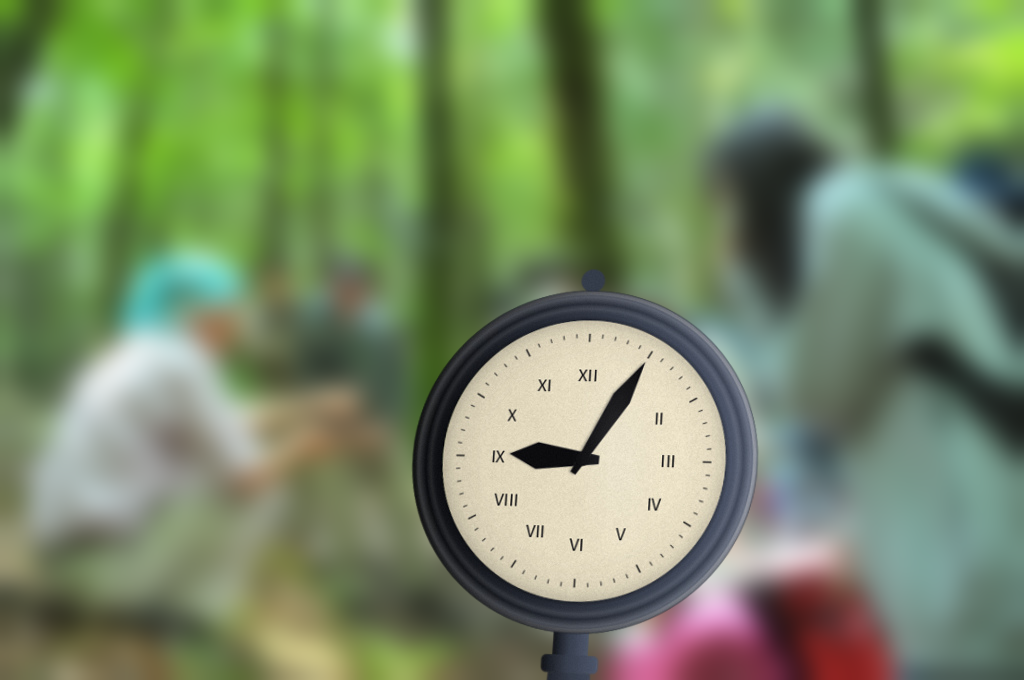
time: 9:05
